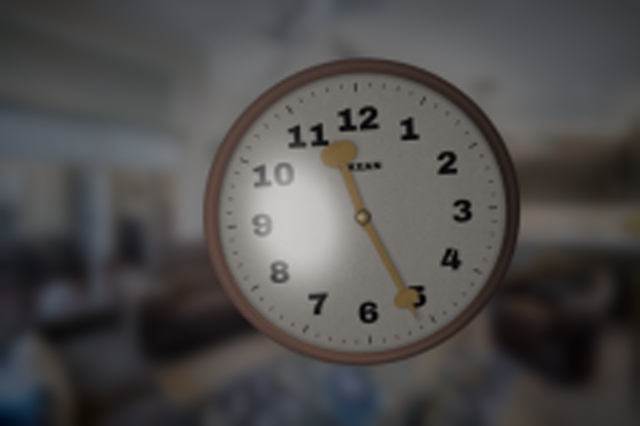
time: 11:26
